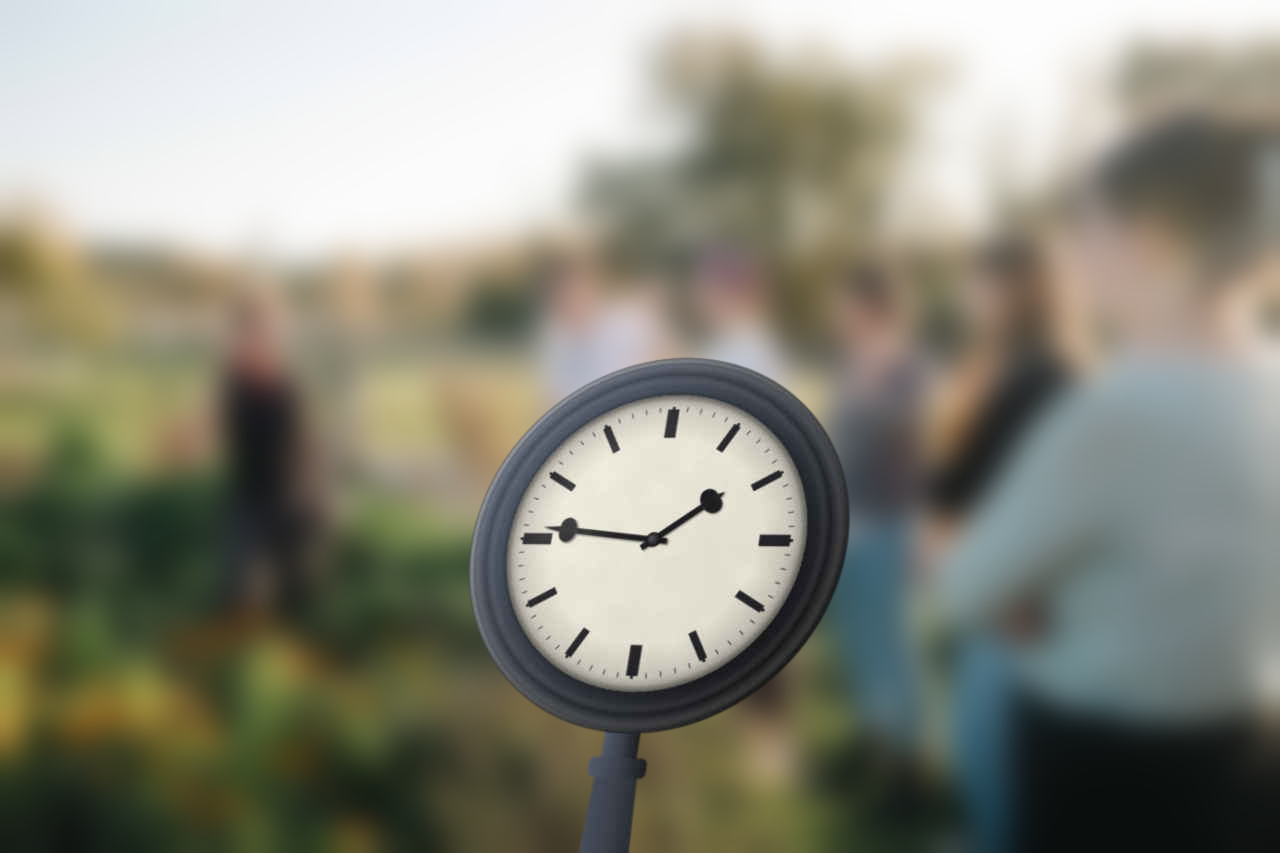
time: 1:46
